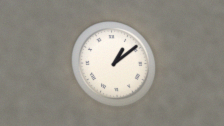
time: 1:09
